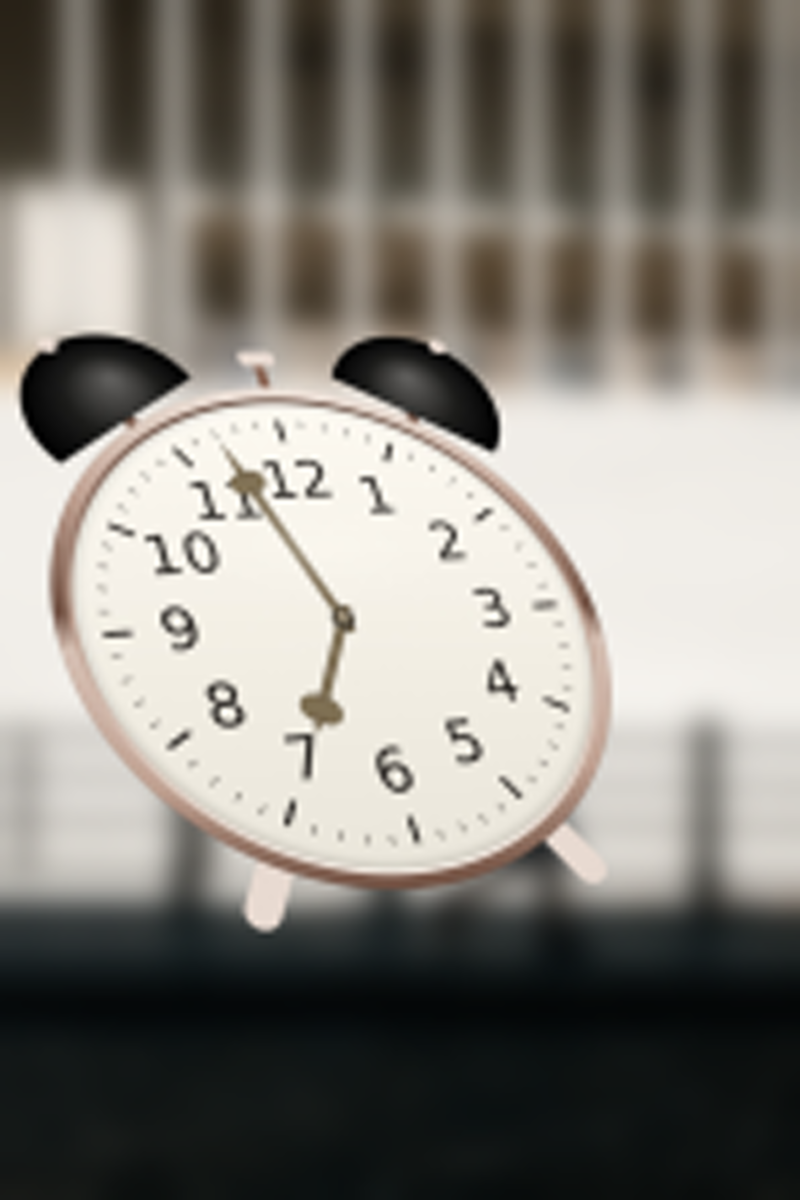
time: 6:57
